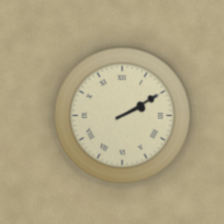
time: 2:10
